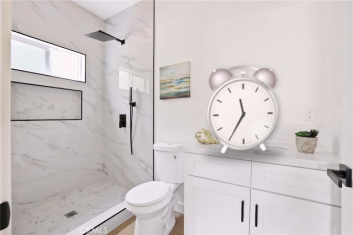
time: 11:35
